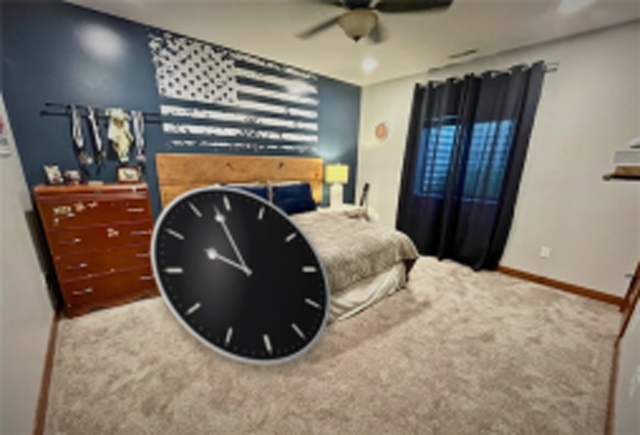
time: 9:58
